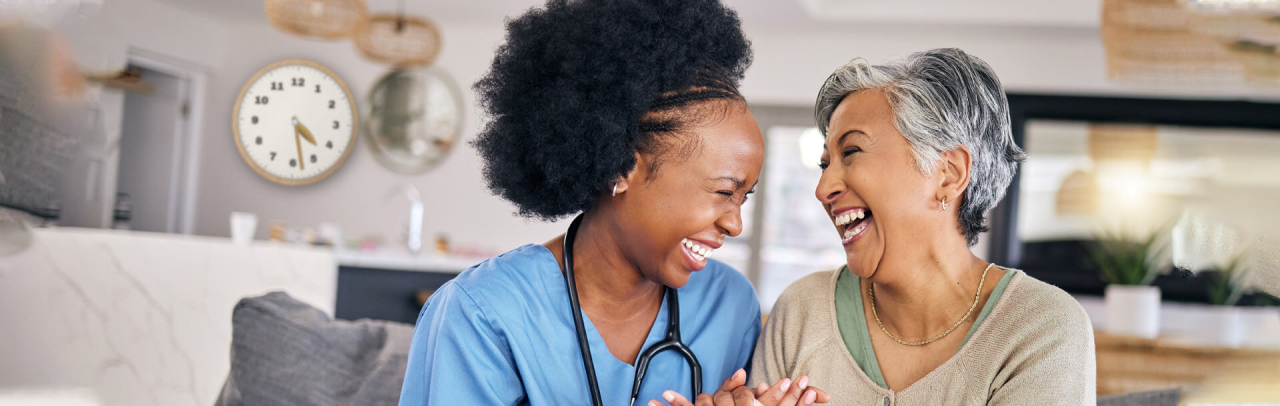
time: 4:28
